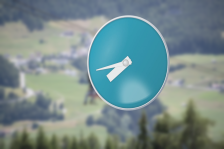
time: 7:43
